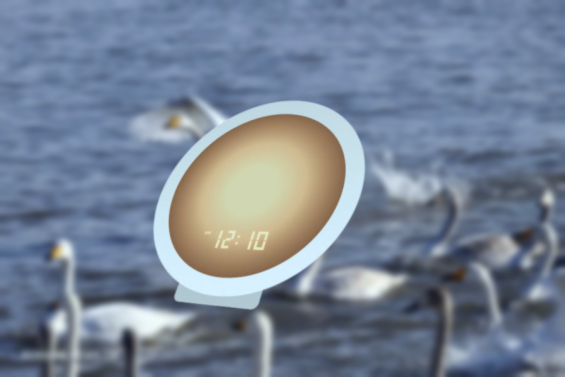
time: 12:10
